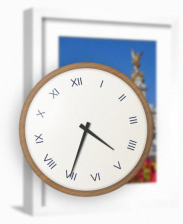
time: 4:35
